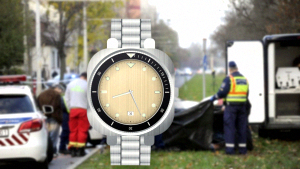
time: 8:26
